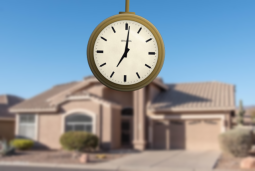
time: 7:01
